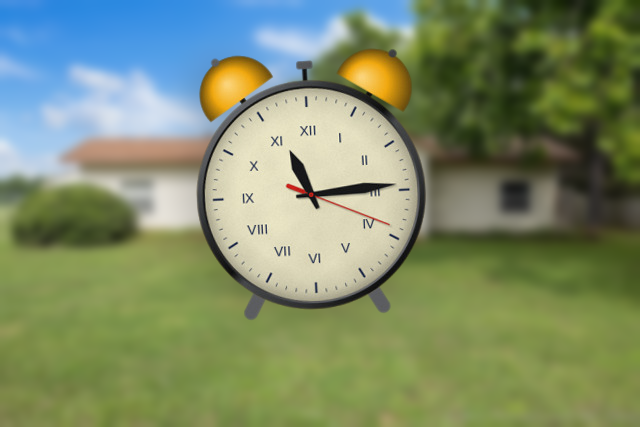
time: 11:14:19
